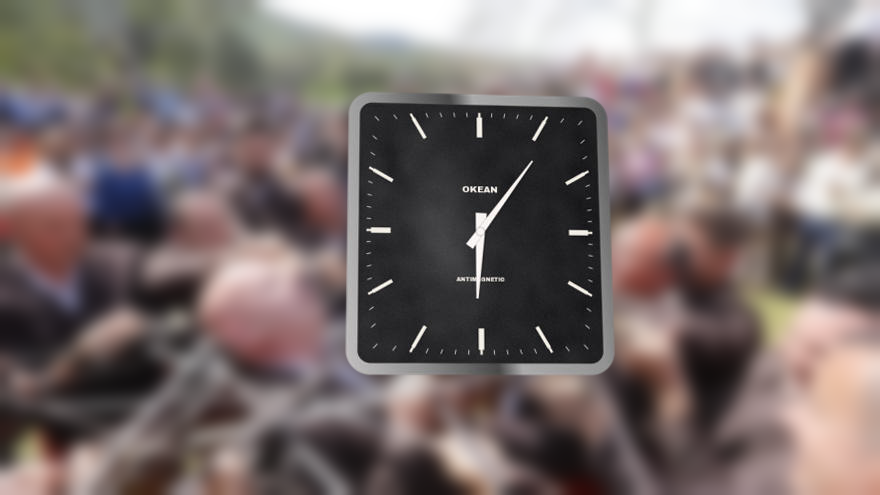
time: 6:06
